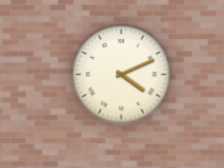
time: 4:11
